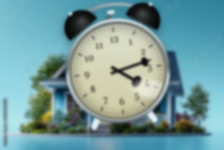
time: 4:13
